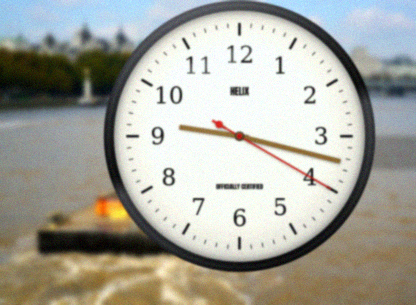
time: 9:17:20
